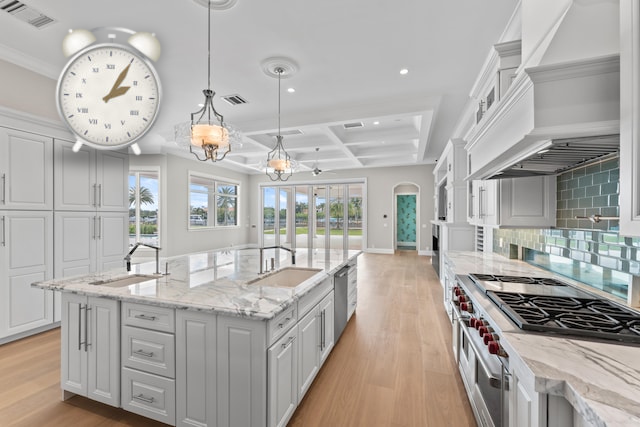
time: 2:05
